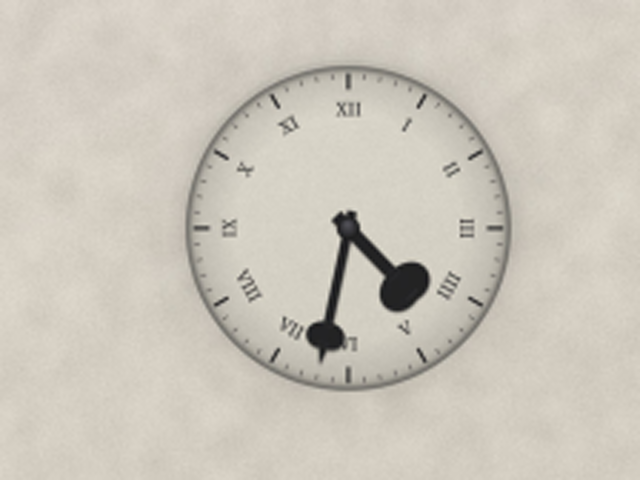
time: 4:32
